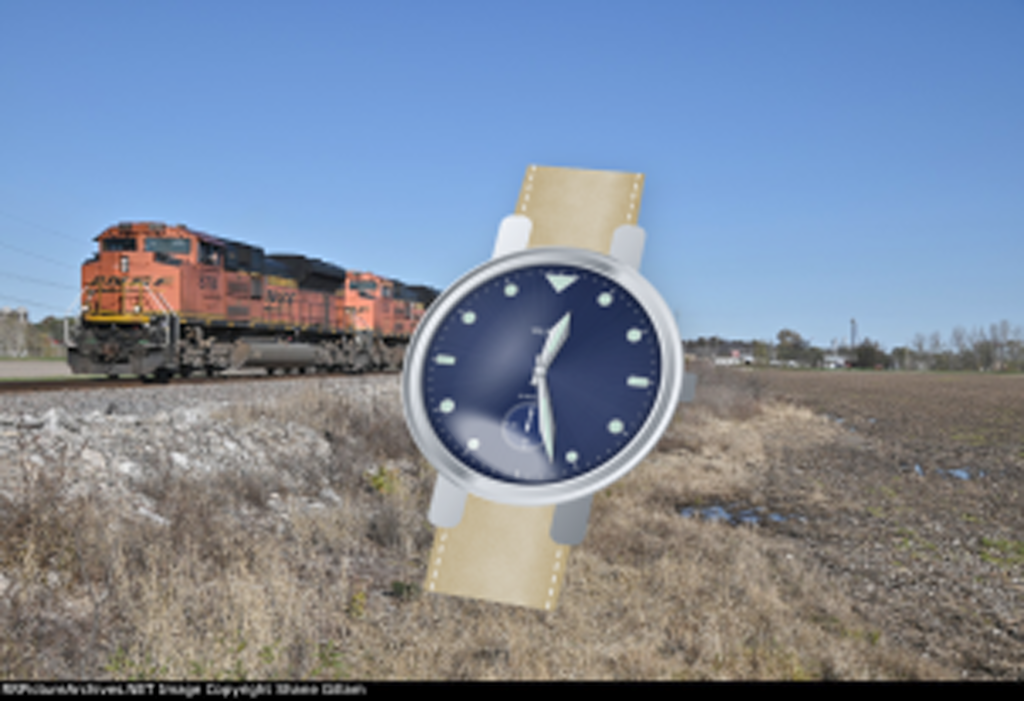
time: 12:27
